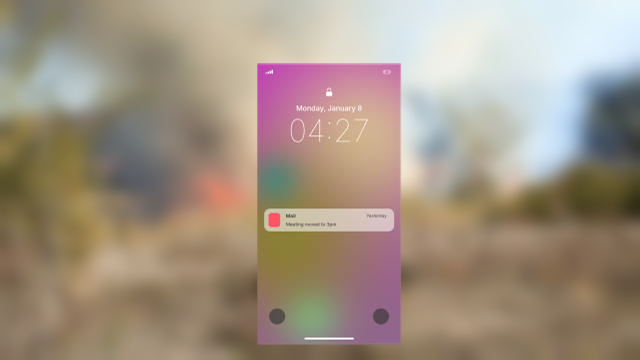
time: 4:27
